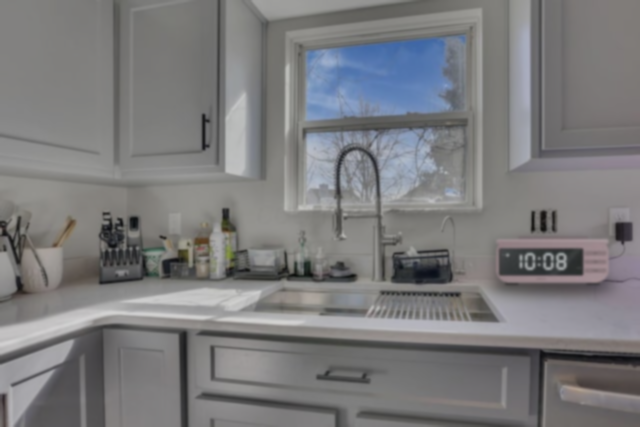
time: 10:08
